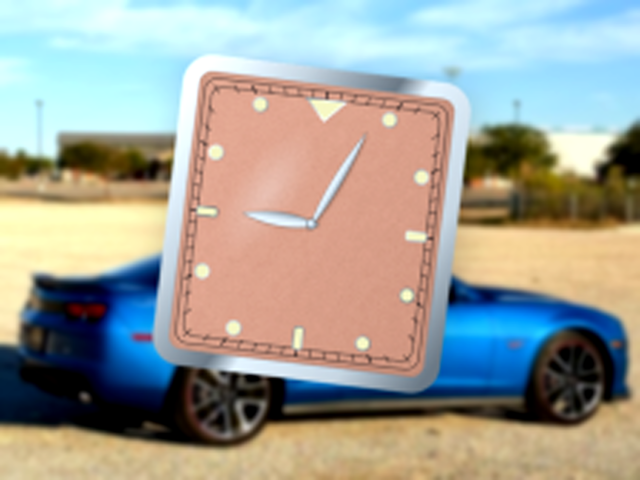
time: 9:04
